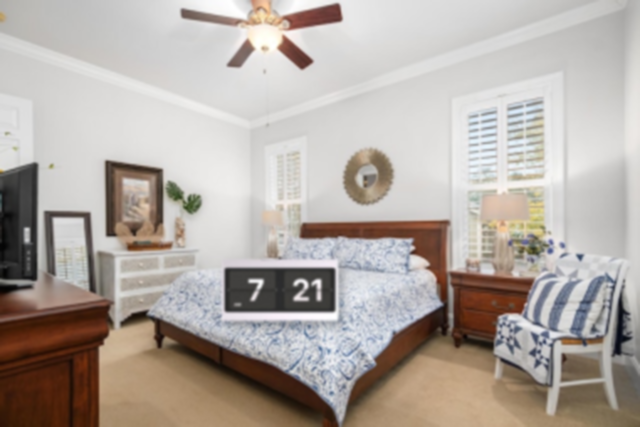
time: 7:21
